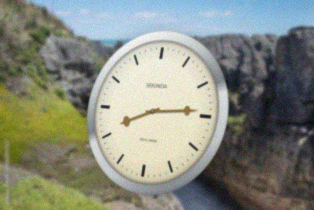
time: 8:14
